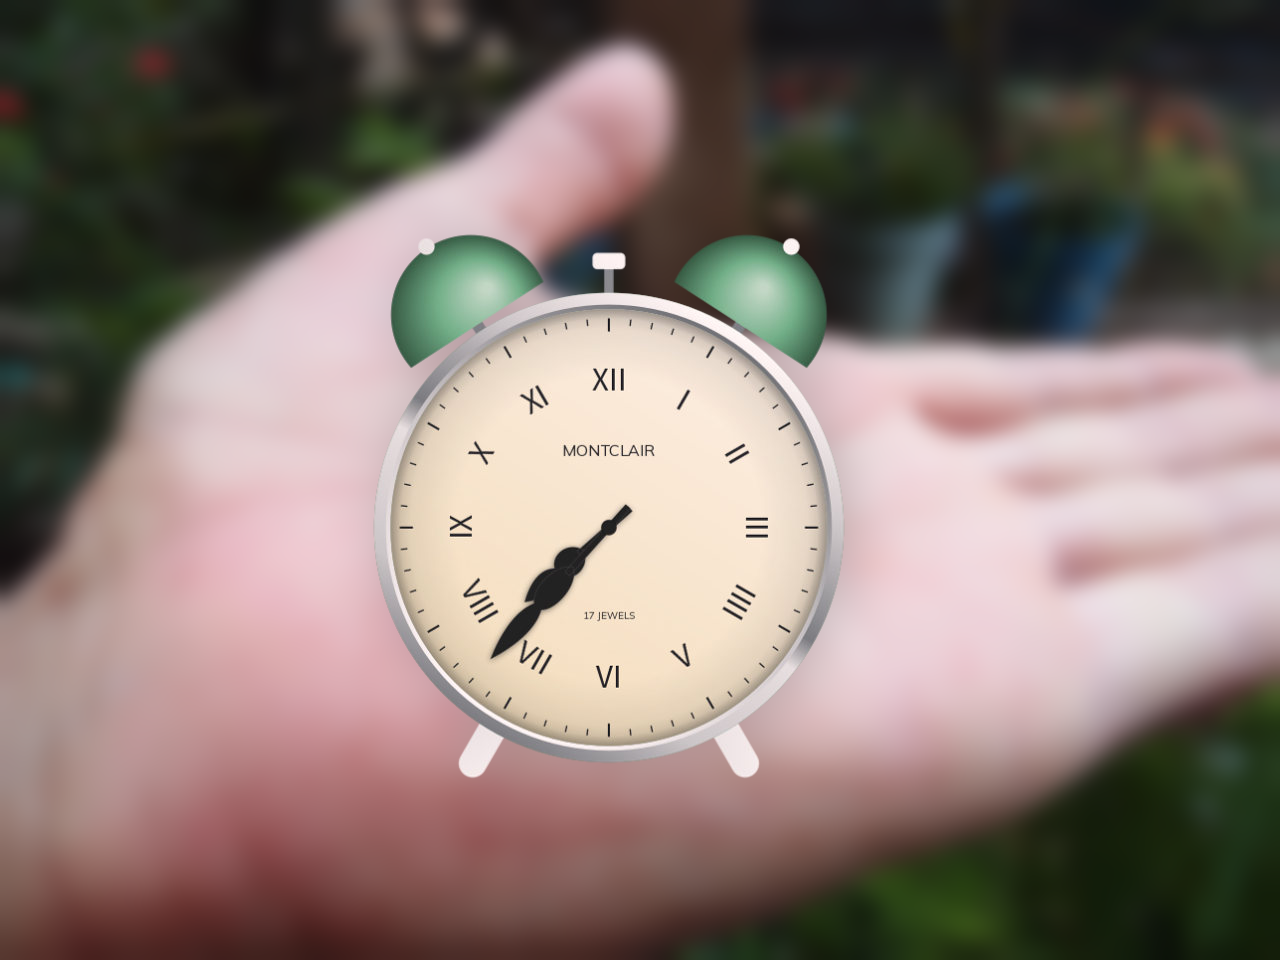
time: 7:37
